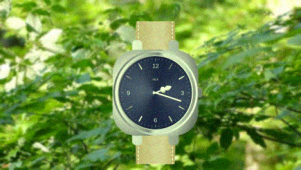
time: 2:18
